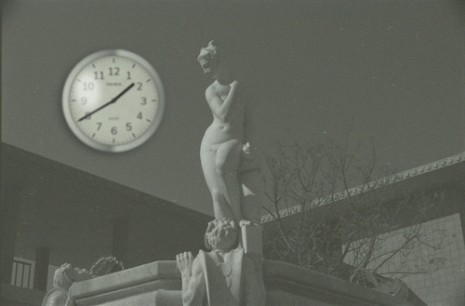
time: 1:40
